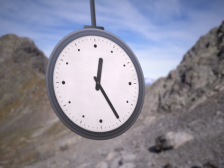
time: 12:25
